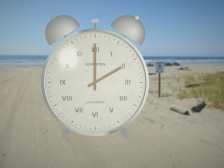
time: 2:00
